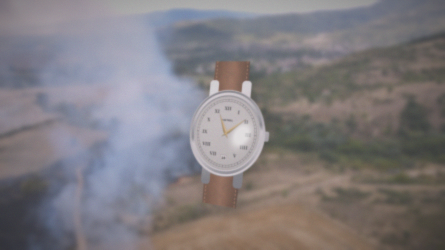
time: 11:09
